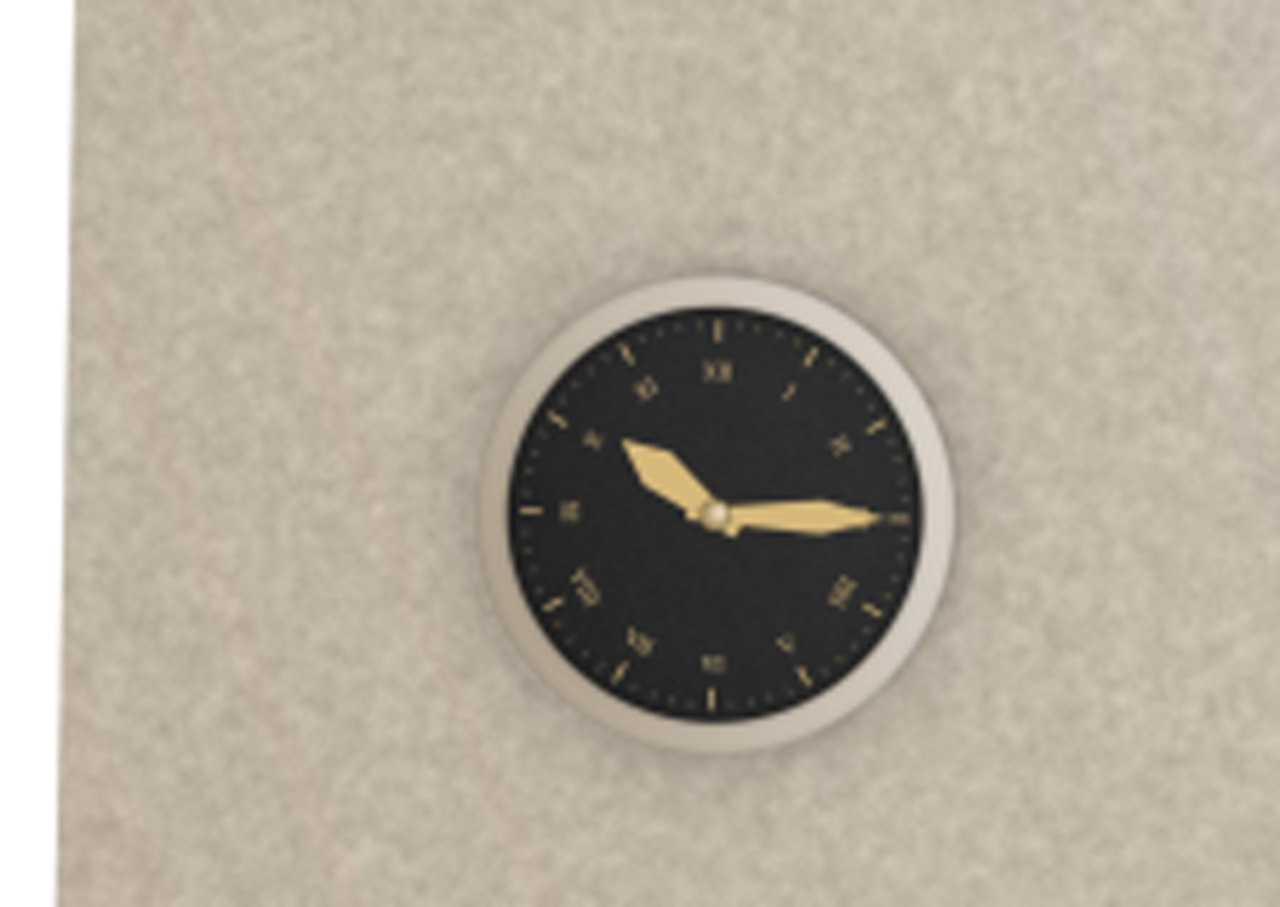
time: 10:15
